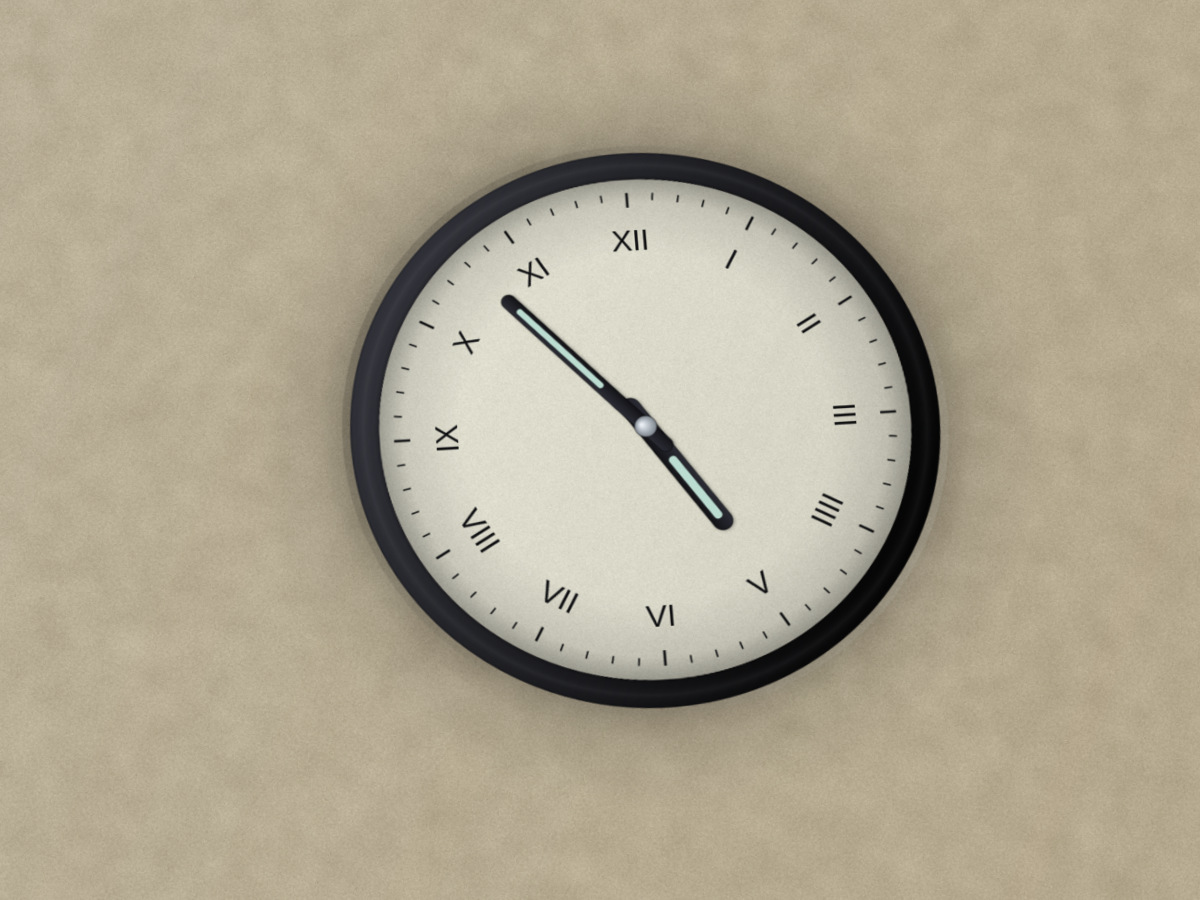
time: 4:53
